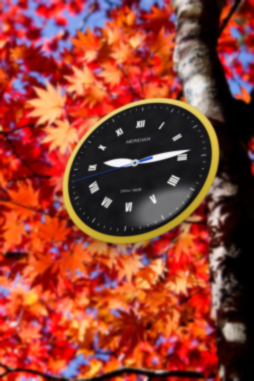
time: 9:13:43
